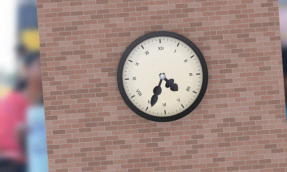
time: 4:34
